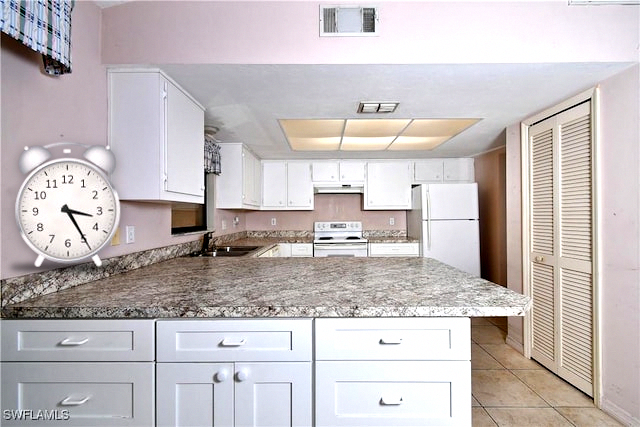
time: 3:25
